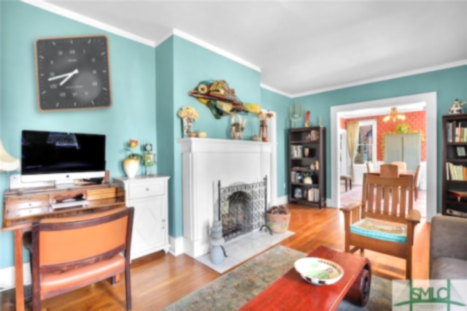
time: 7:43
